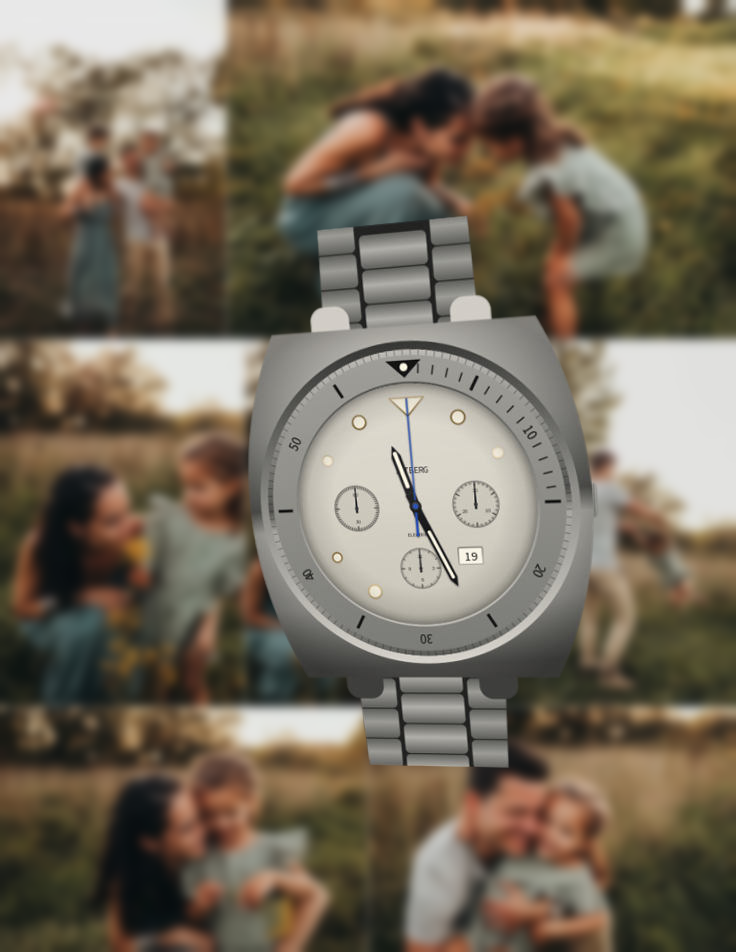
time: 11:26
